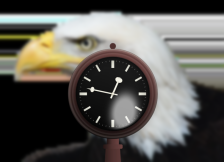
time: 12:47
